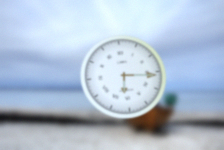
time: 6:16
